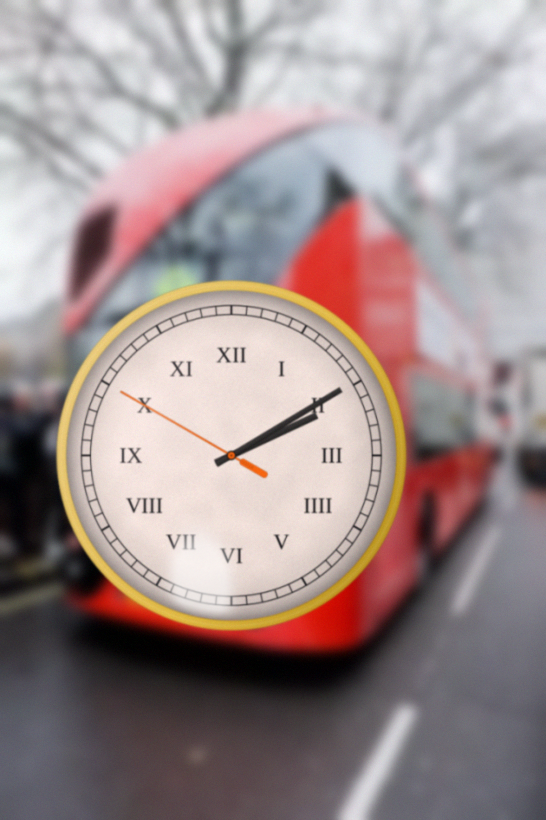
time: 2:09:50
